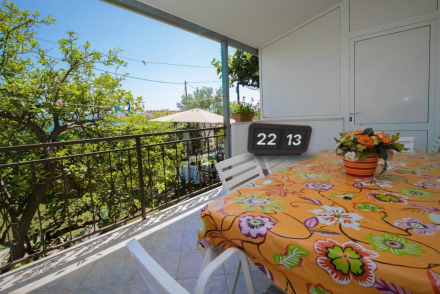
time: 22:13
